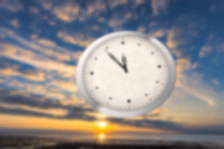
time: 11:54
